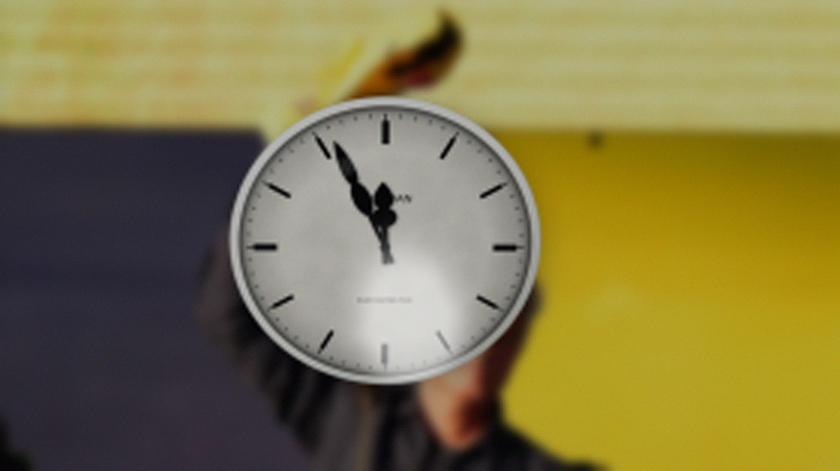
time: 11:56
